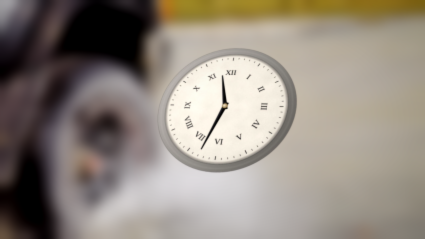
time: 11:33
